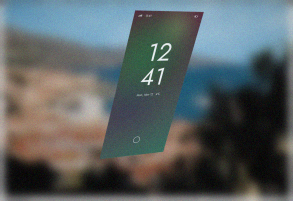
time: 12:41
